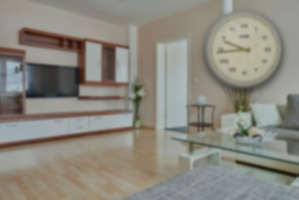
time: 9:44
